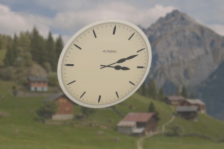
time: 3:11
